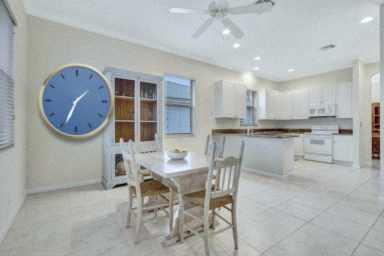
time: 1:34
